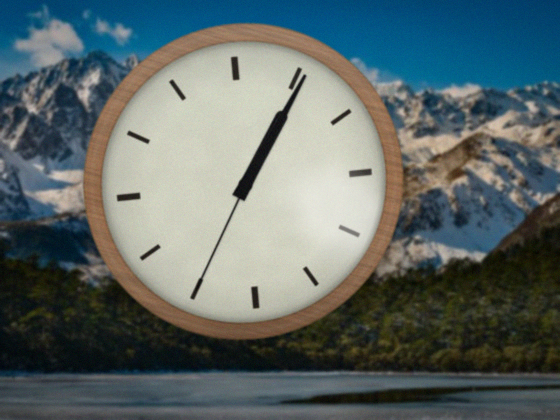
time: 1:05:35
